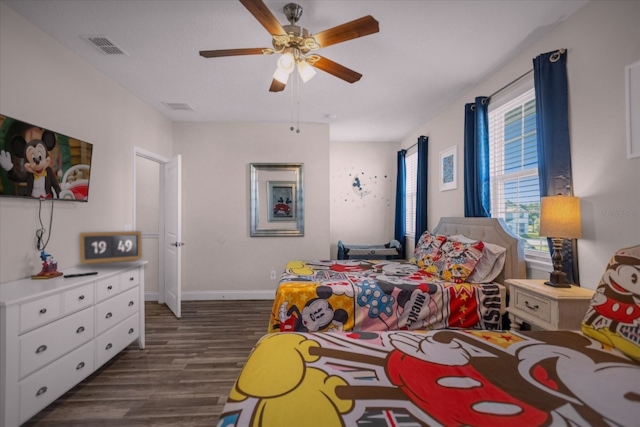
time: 19:49
